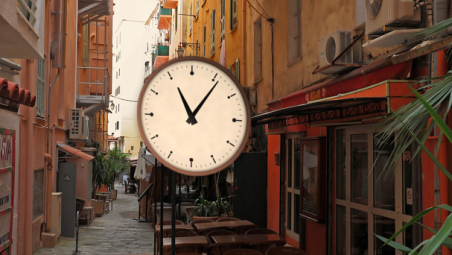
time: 11:06
